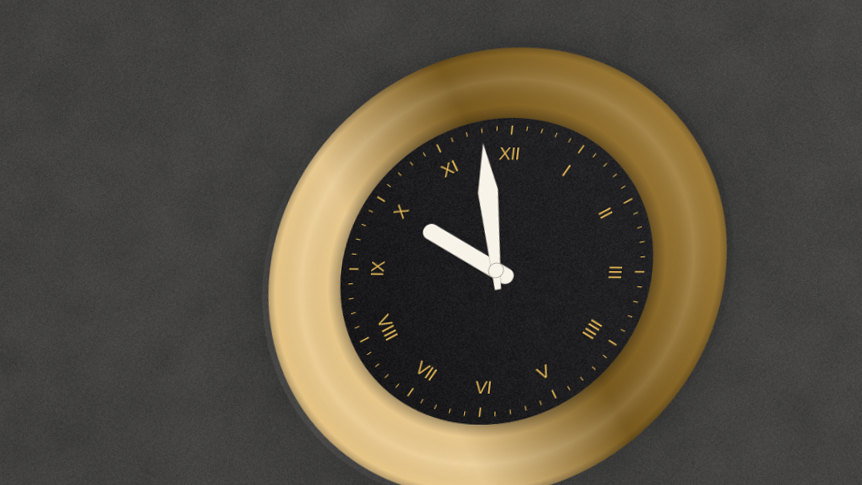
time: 9:58
